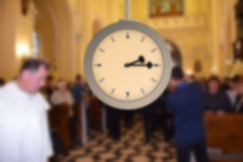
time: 2:15
